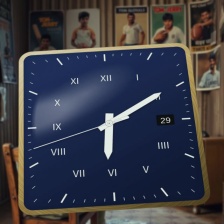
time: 6:09:42
